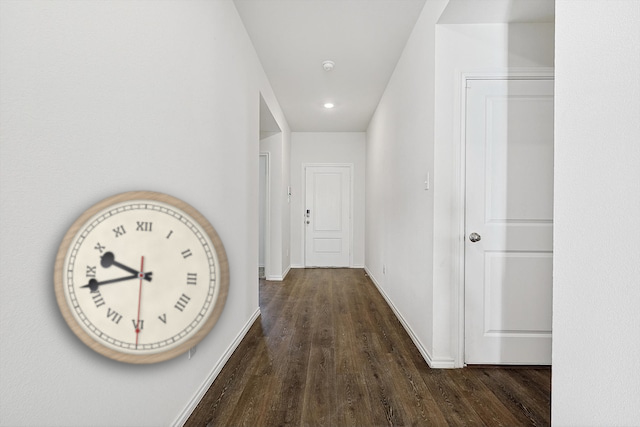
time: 9:42:30
